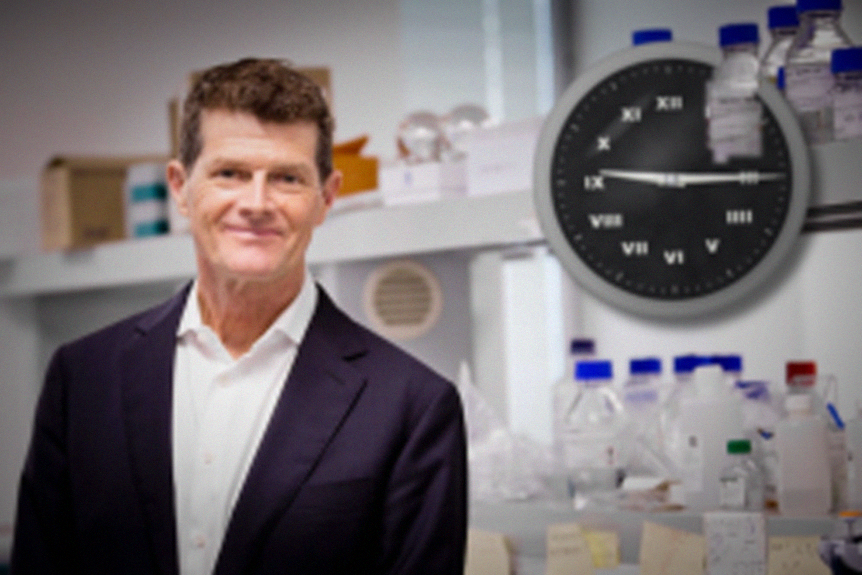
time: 9:15
